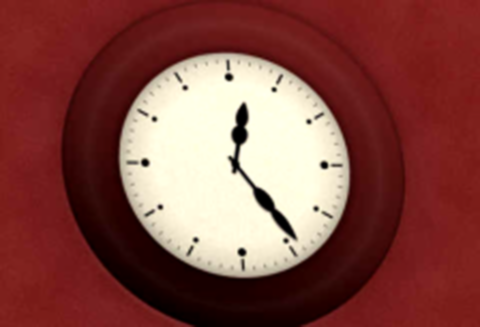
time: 12:24
